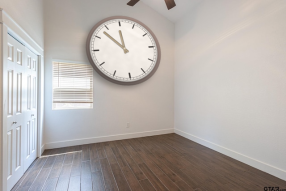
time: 11:53
